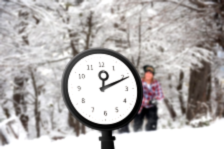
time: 12:11
